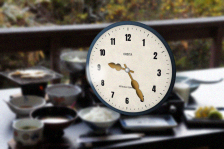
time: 9:25
